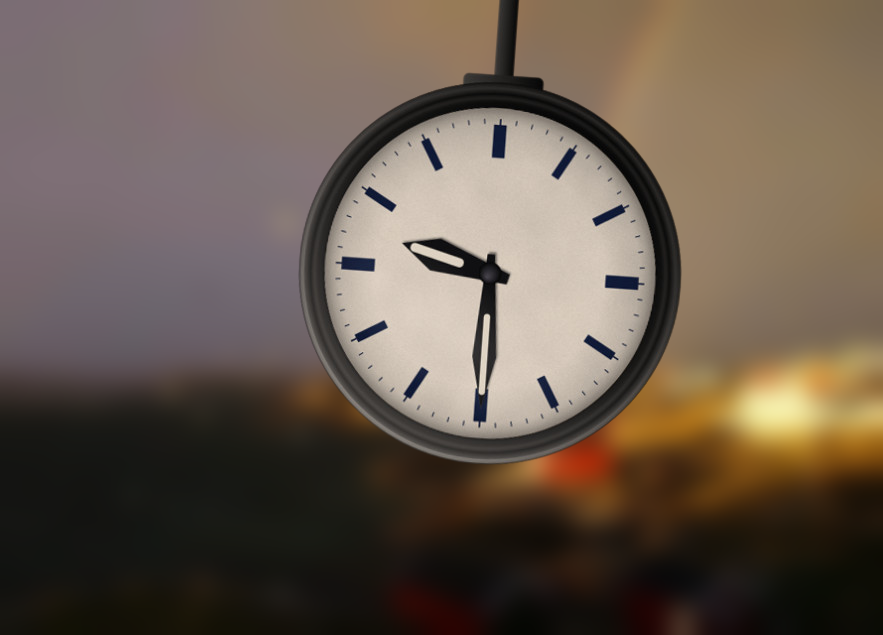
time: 9:30
